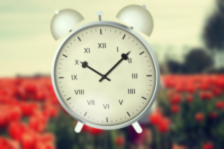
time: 10:08
